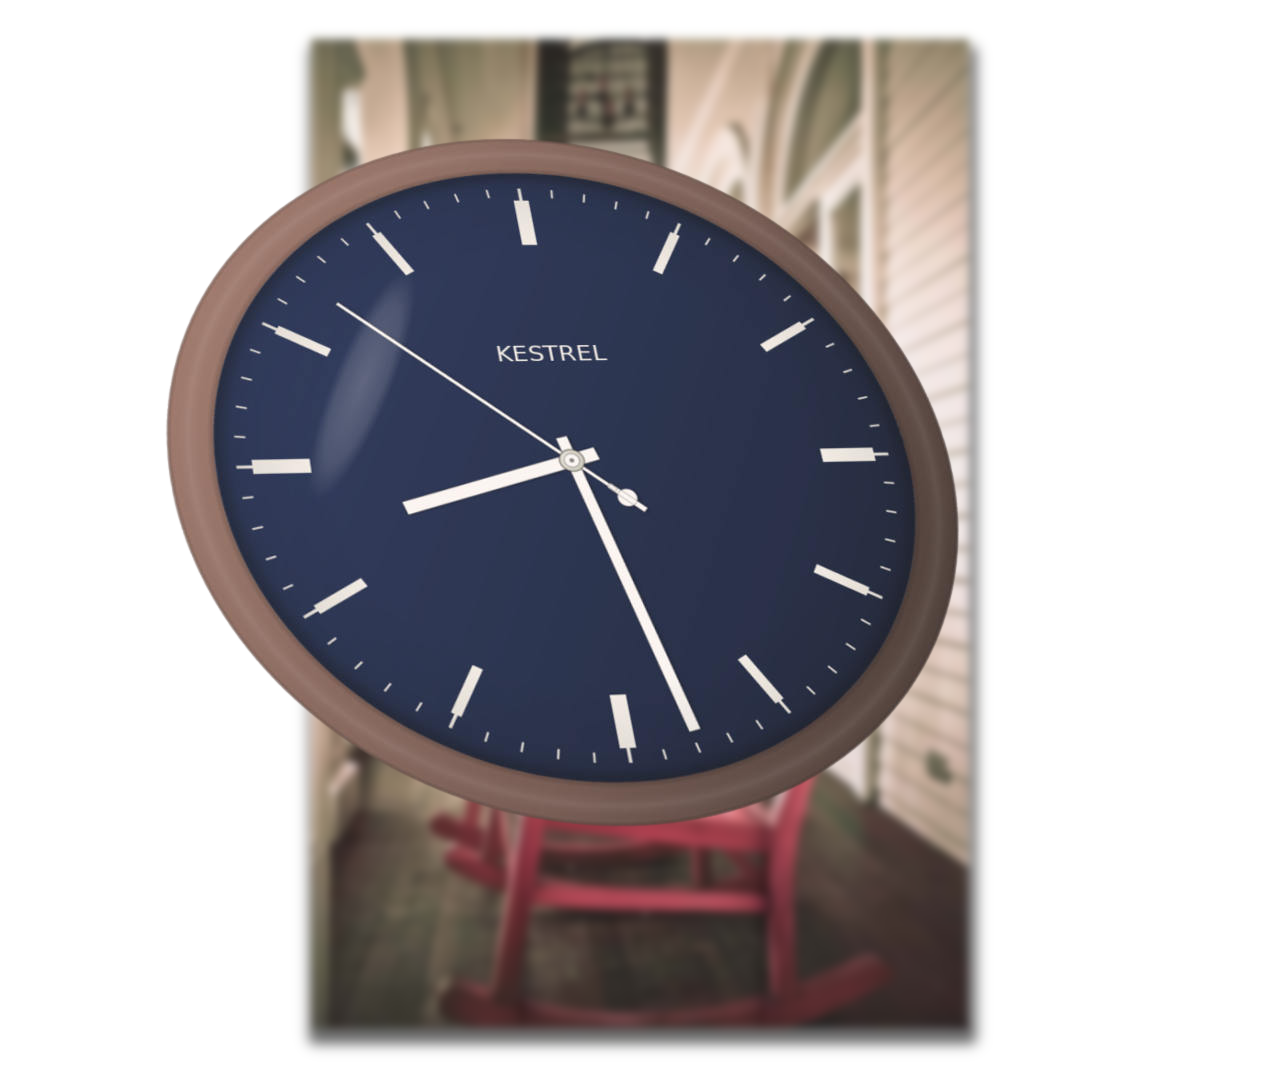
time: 8:27:52
